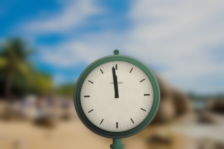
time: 11:59
